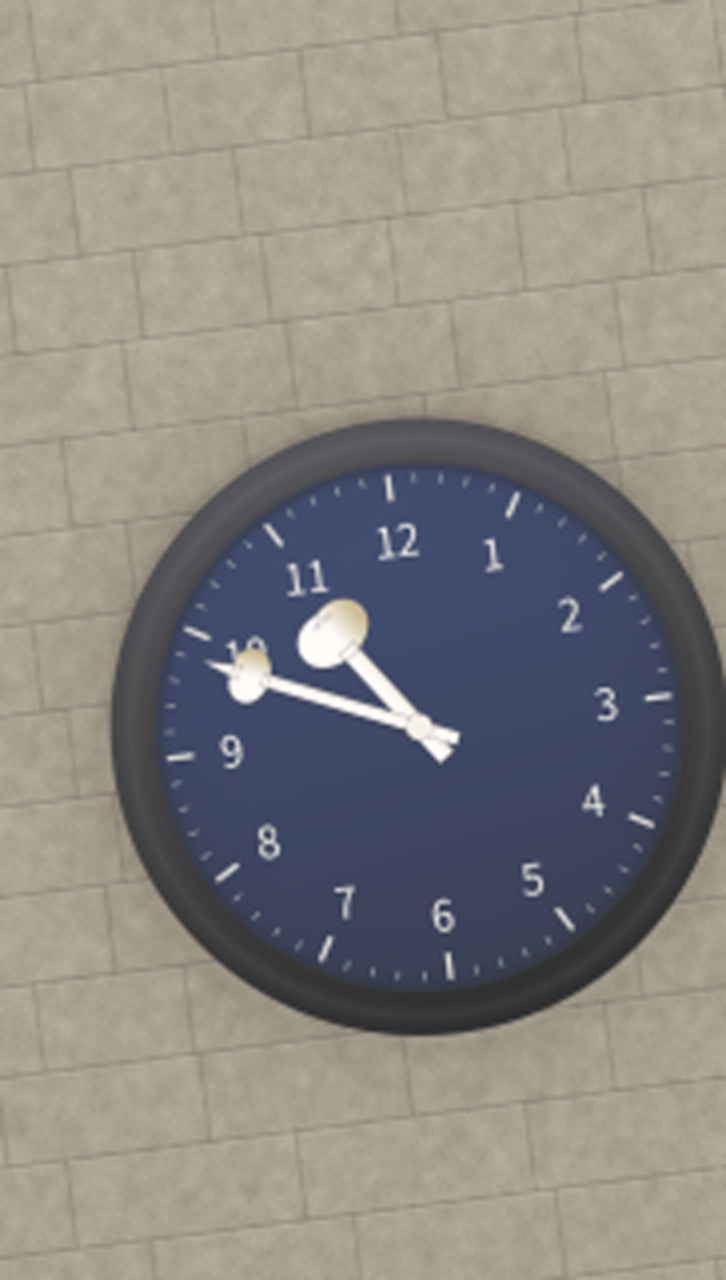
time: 10:49
